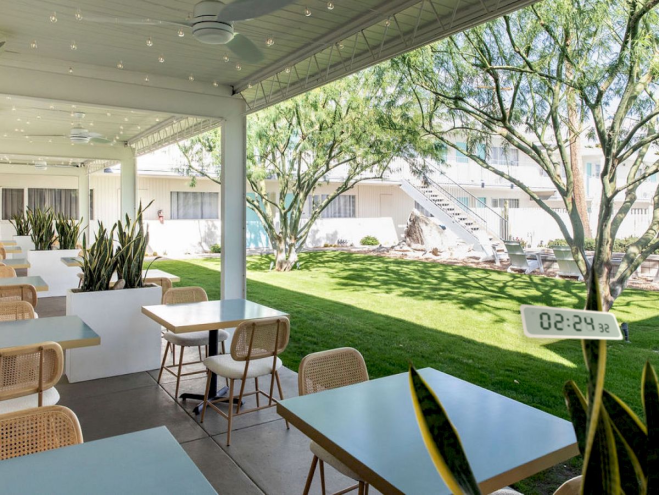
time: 2:24:32
